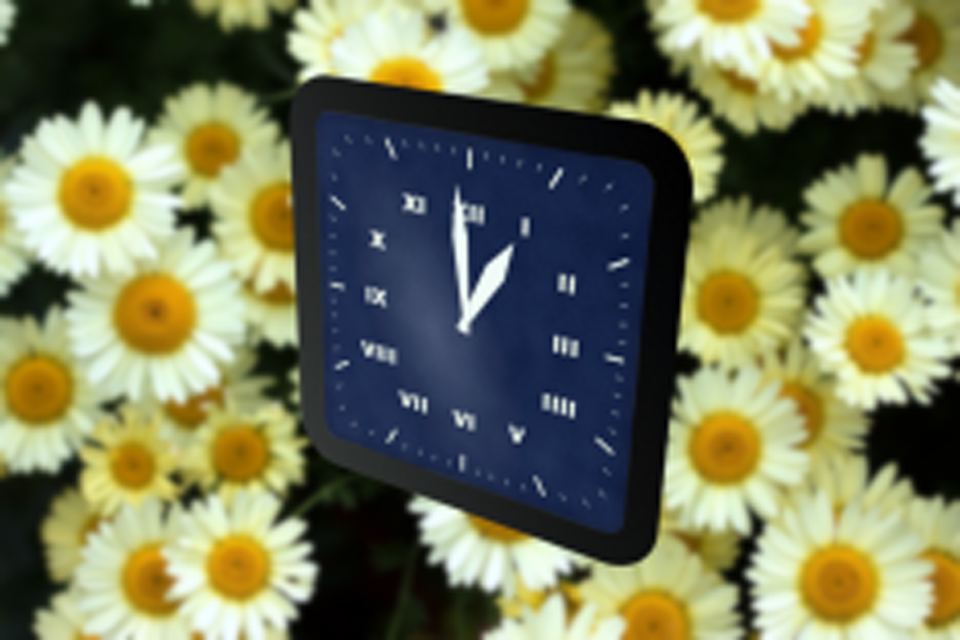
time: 12:59
